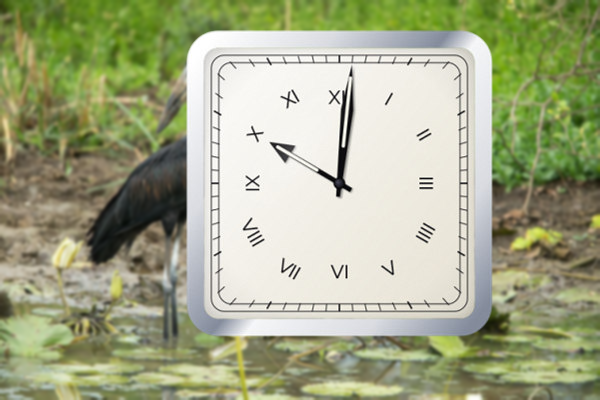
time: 10:01
